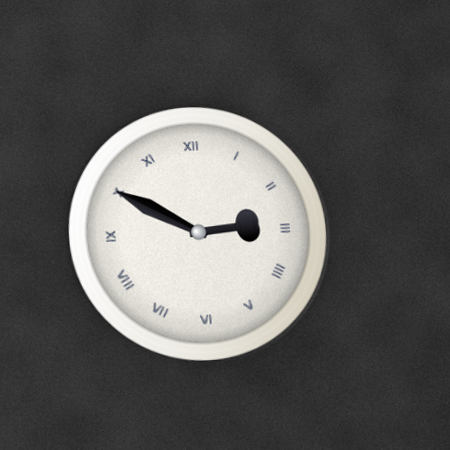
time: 2:50
